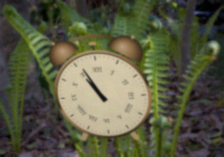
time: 10:56
